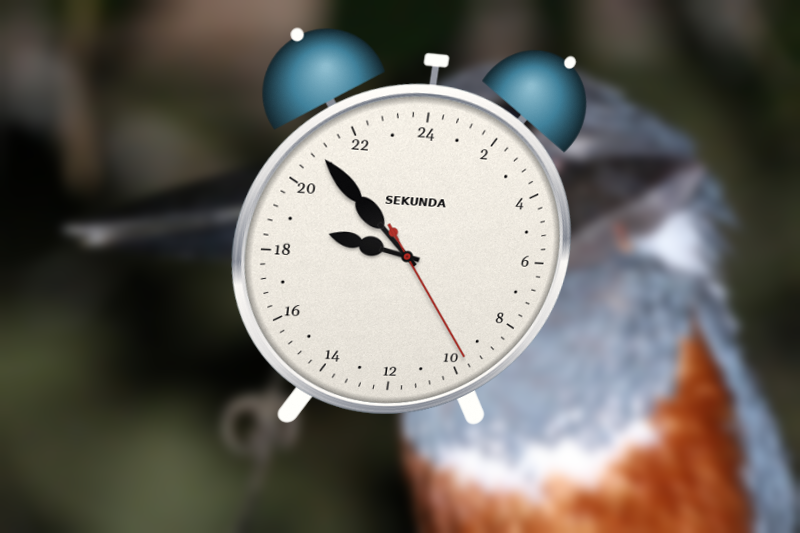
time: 18:52:24
